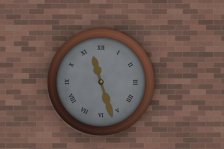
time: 11:27
